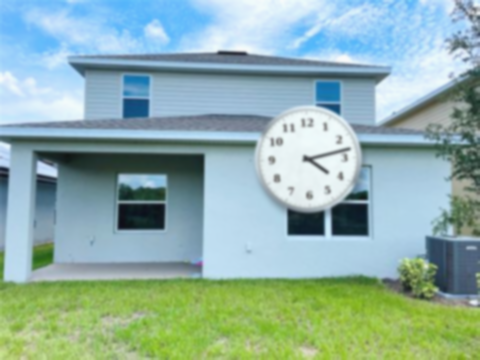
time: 4:13
